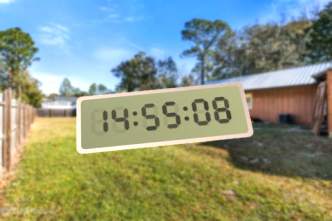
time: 14:55:08
